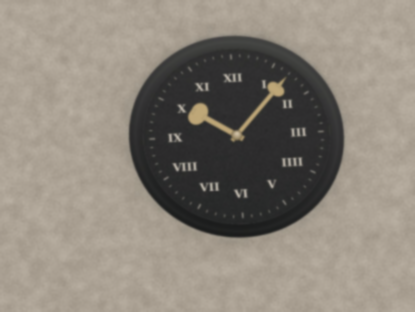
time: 10:07
